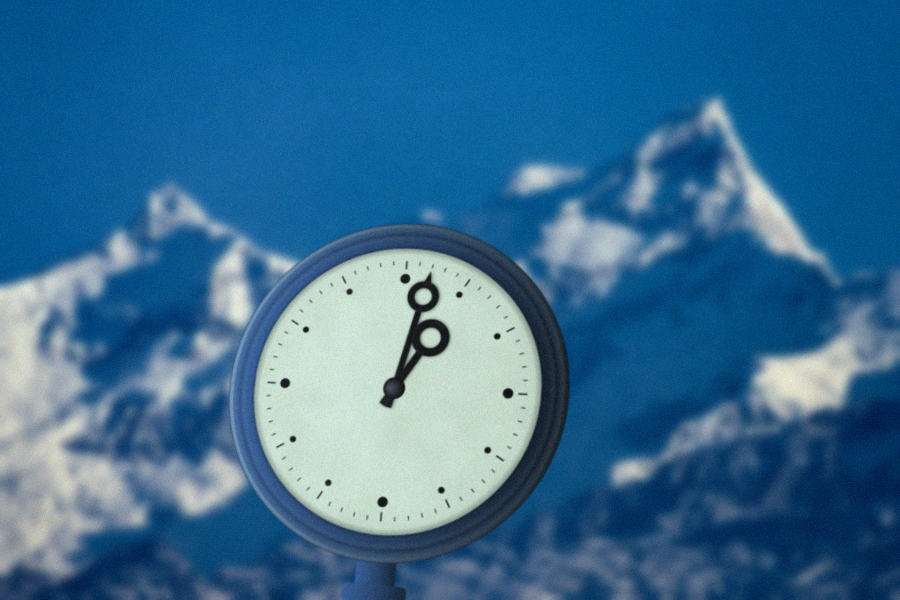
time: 1:02
